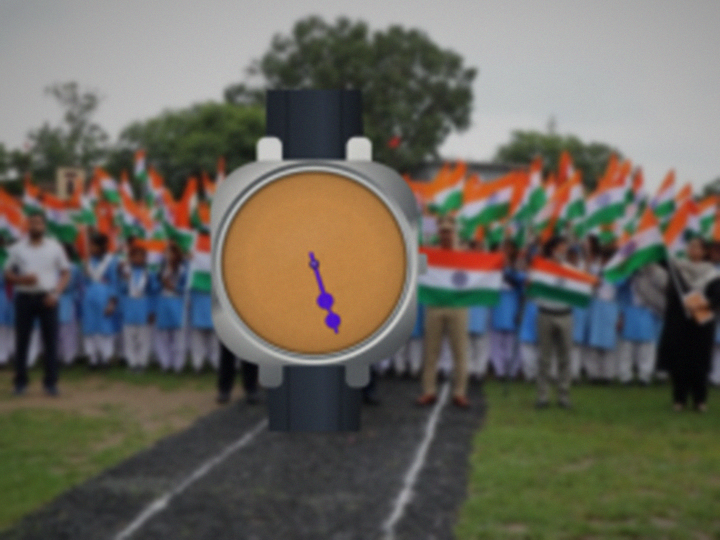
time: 5:27
